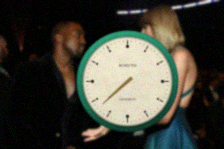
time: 7:38
